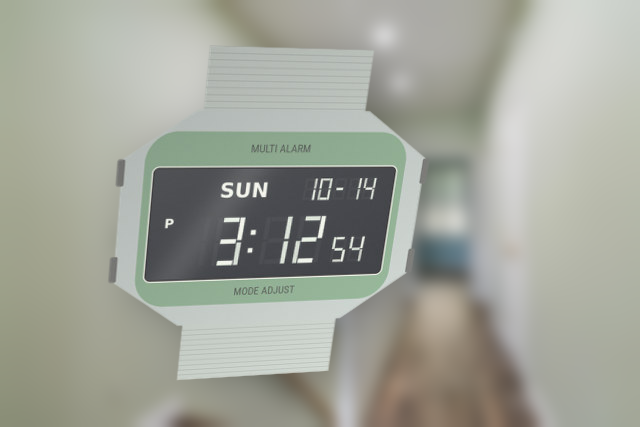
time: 3:12:54
